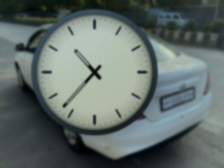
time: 10:37
